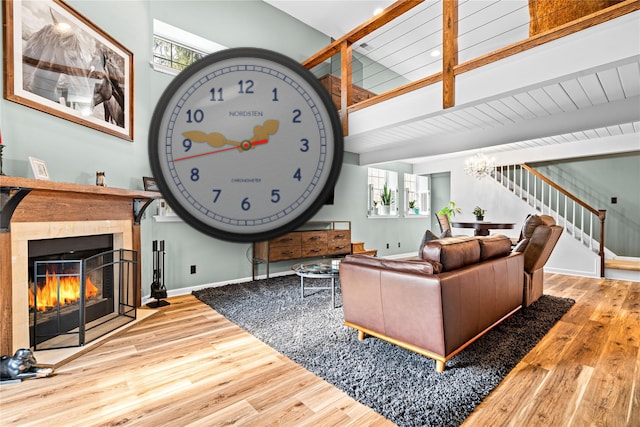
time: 1:46:43
